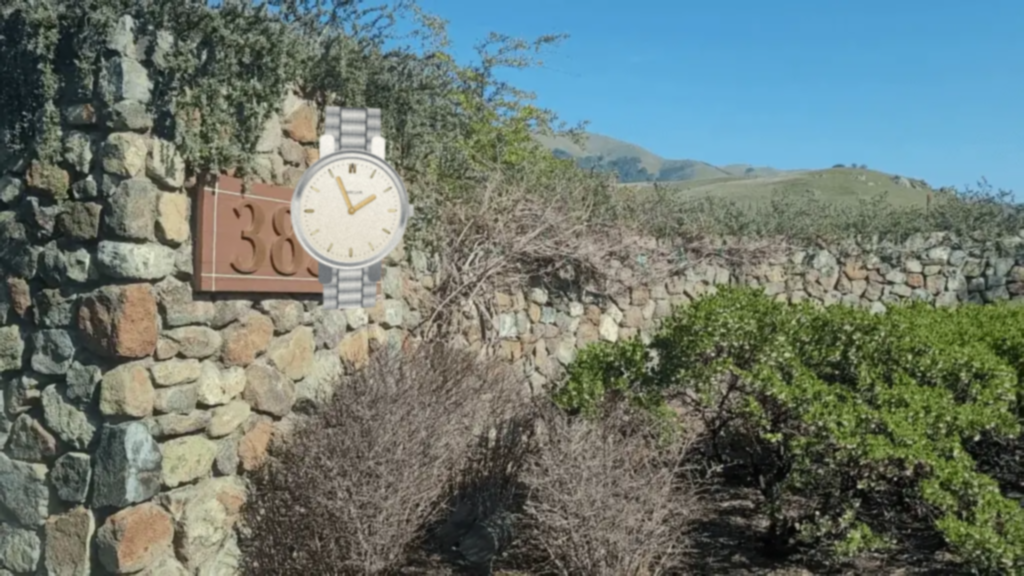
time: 1:56
